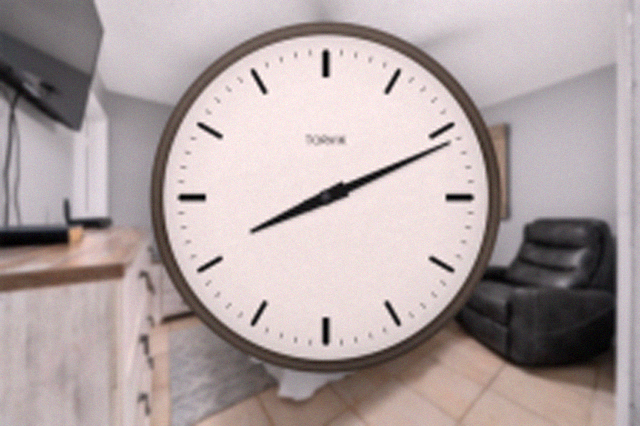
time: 8:11
